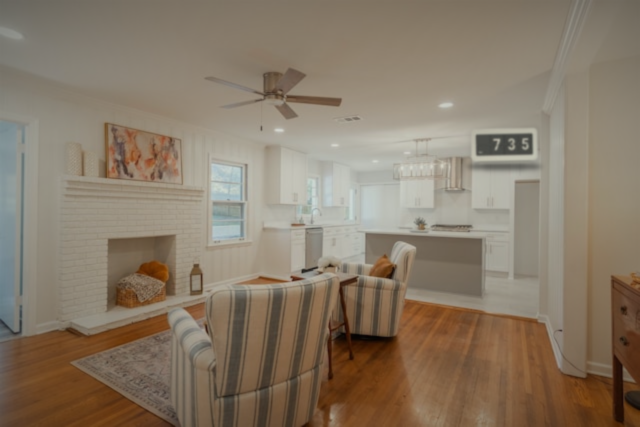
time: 7:35
